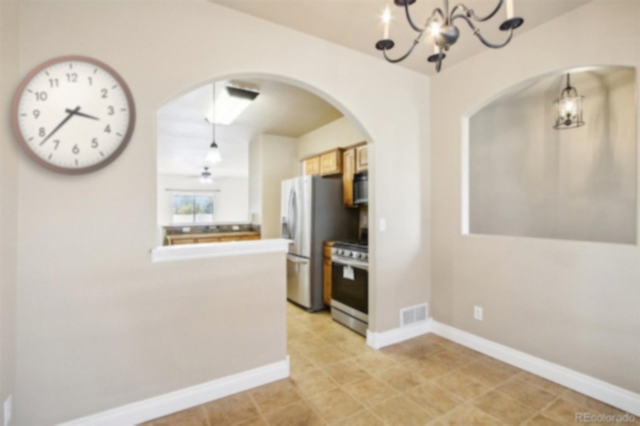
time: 3:38
